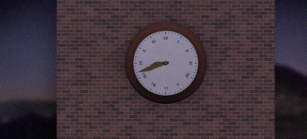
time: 8:42
